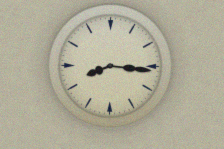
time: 8:16
